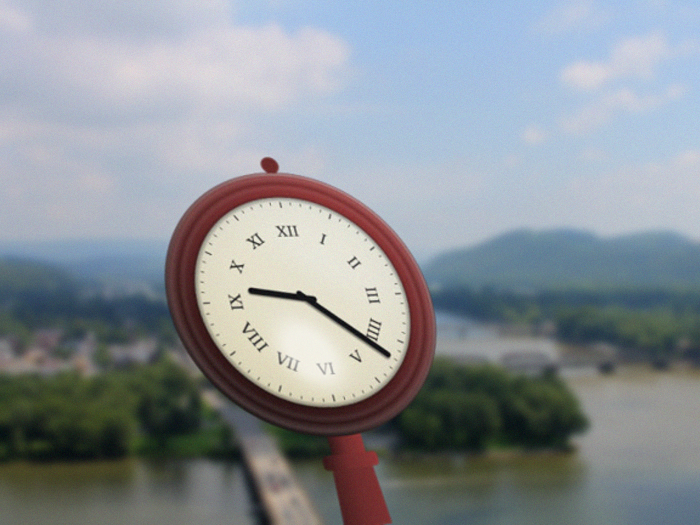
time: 9:22
